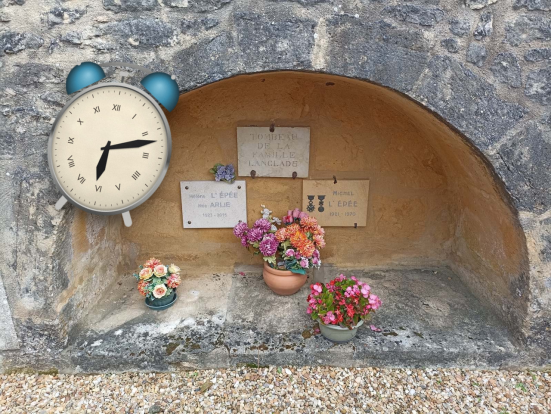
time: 6:12
